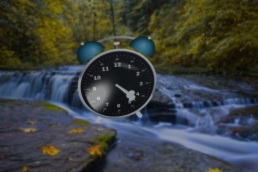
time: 4:23
